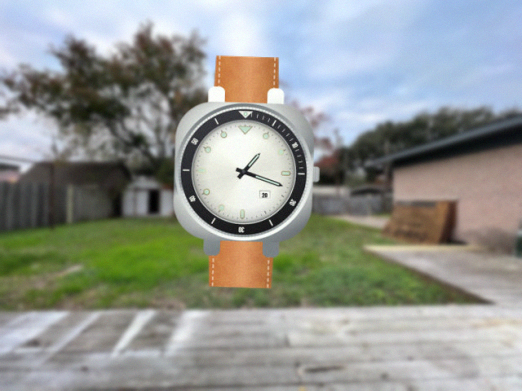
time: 1:18
